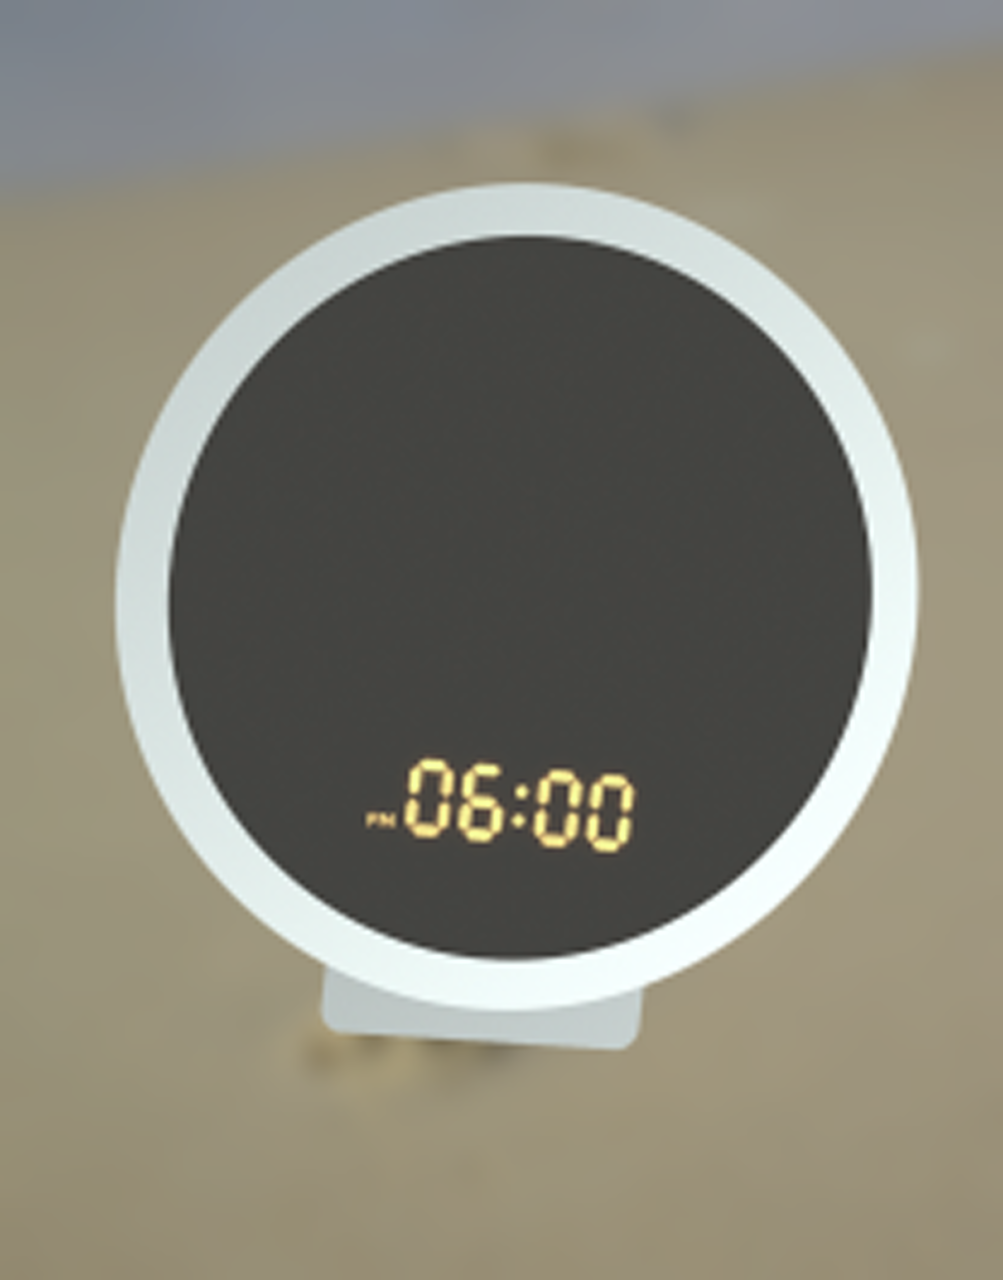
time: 6:00
